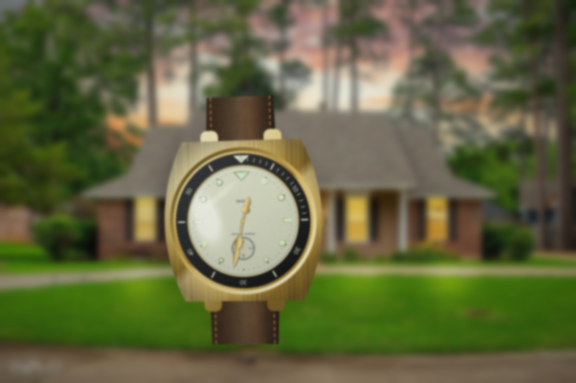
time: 12:32
